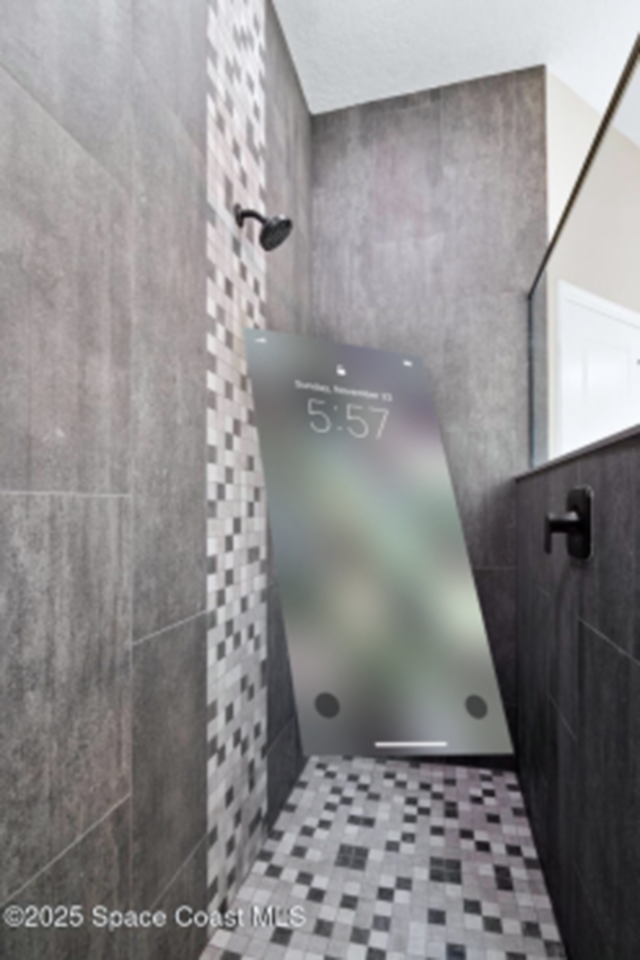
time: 5:57
